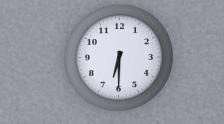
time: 6:30
